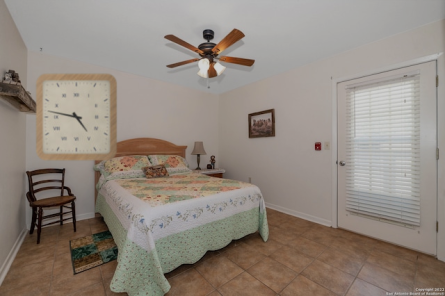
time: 4:47
